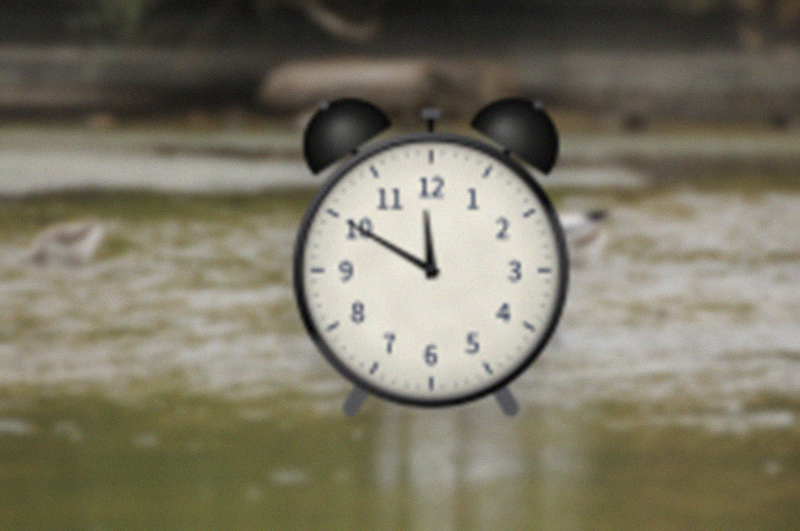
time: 11:50
